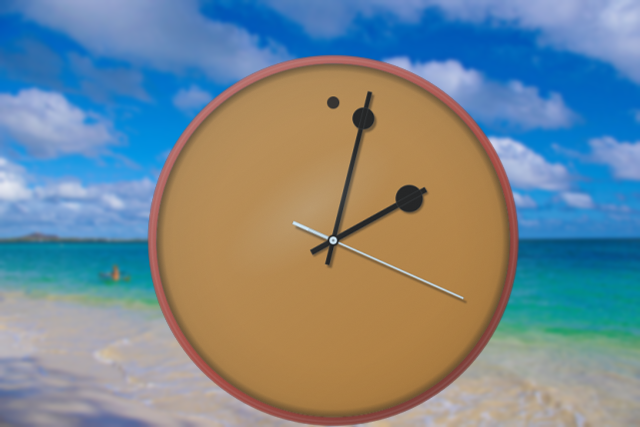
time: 2:02:19
